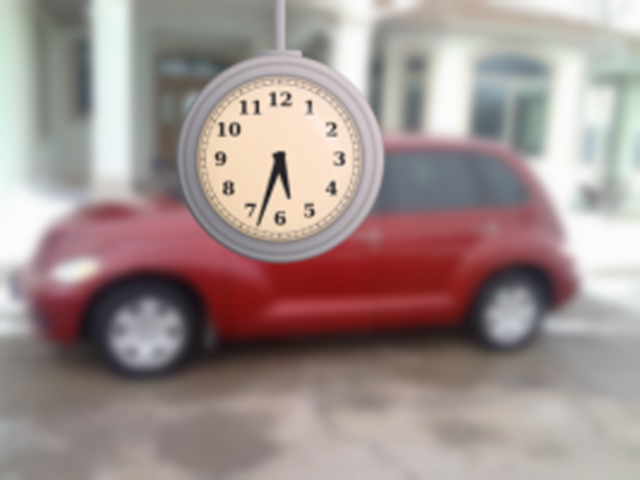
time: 5:33
